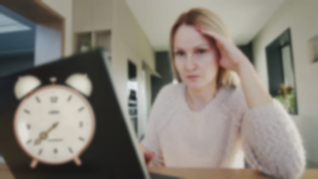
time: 7:38
